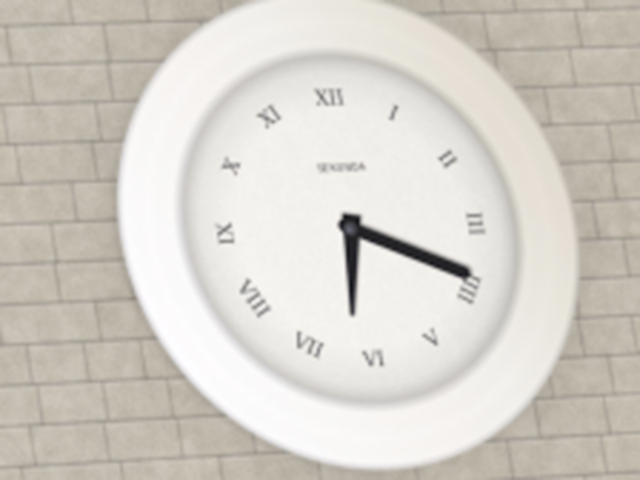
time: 6:19
